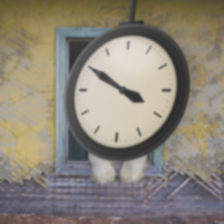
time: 3:50
